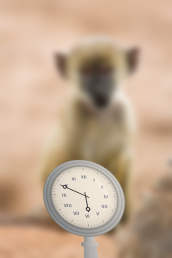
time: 5:49
